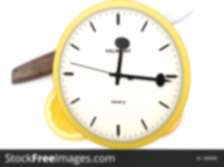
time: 12:15:47
